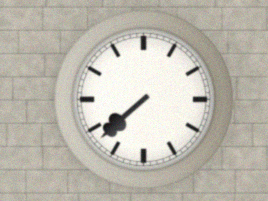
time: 7:38
